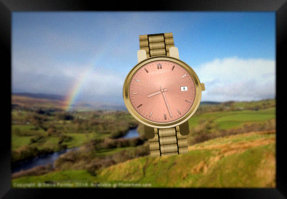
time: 8:28
